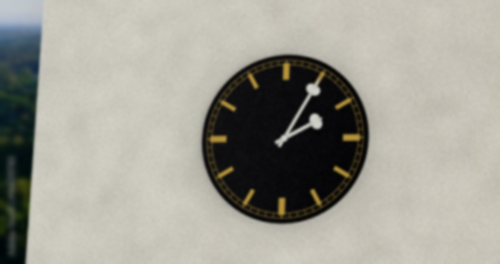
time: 2:05
